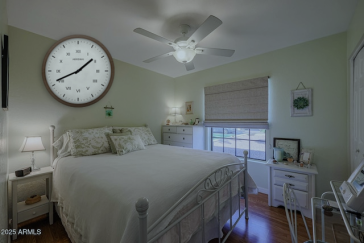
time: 1:41
